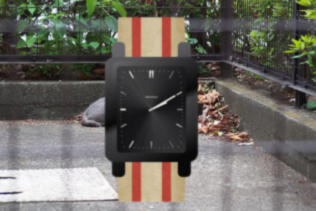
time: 2:10
